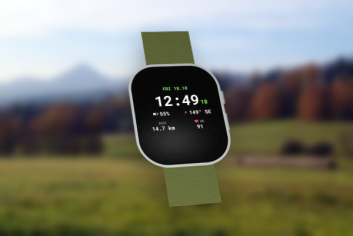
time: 12:49
